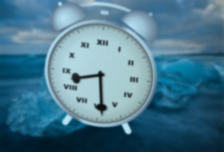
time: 8:29
